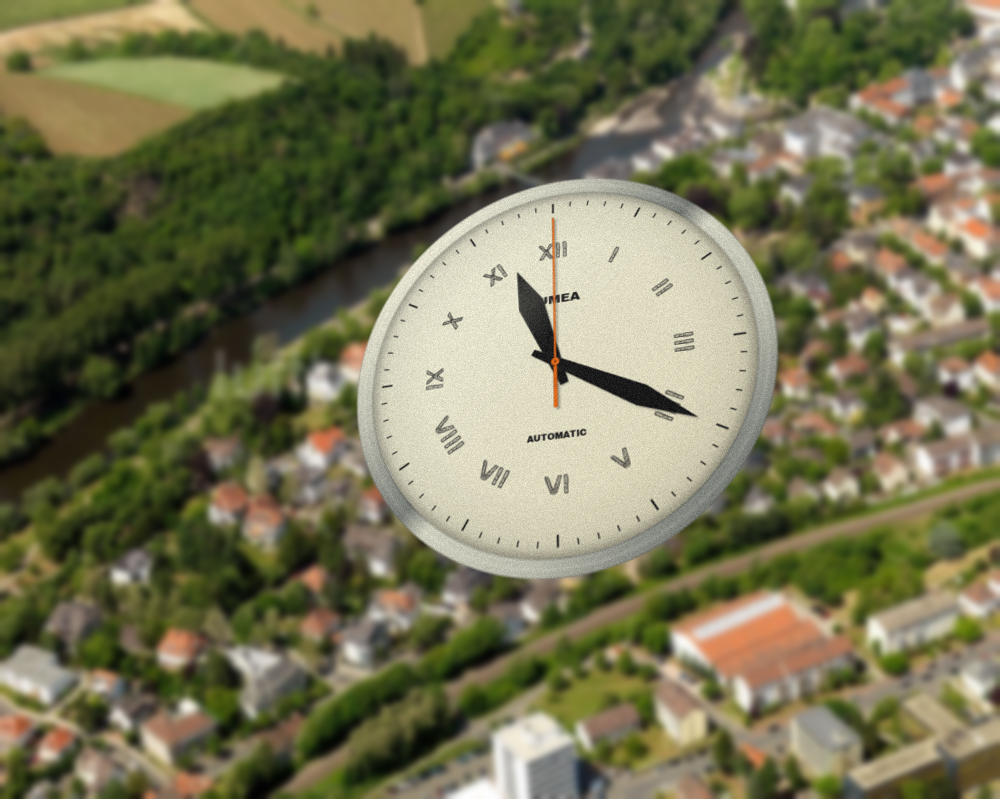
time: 11:20:00
